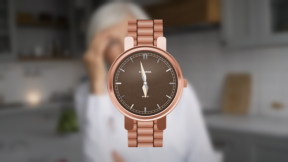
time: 5:58
